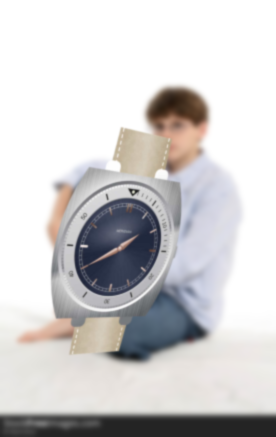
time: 1:40
